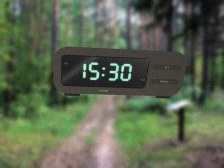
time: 15:30
